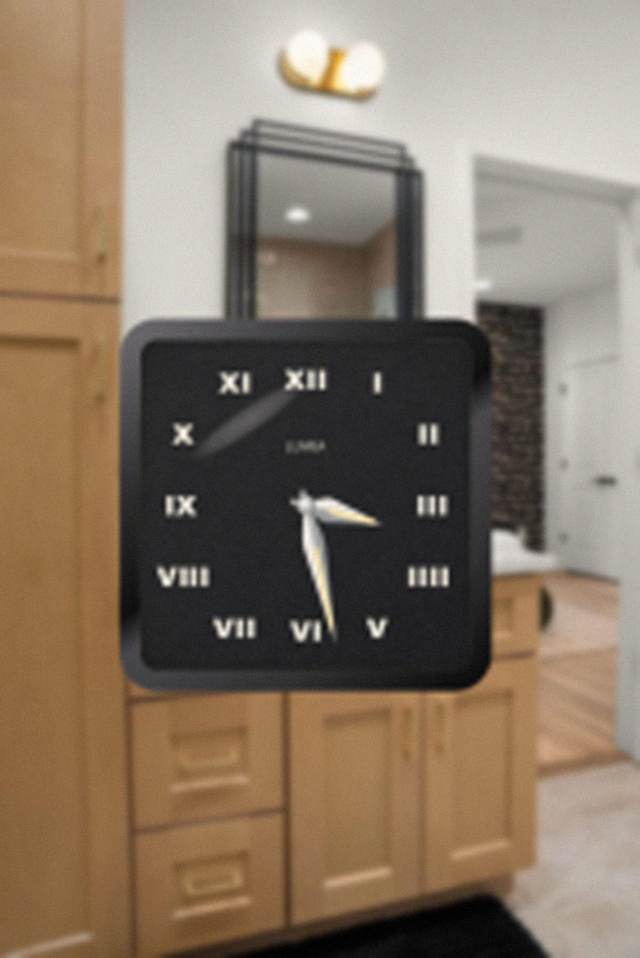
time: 3:28
